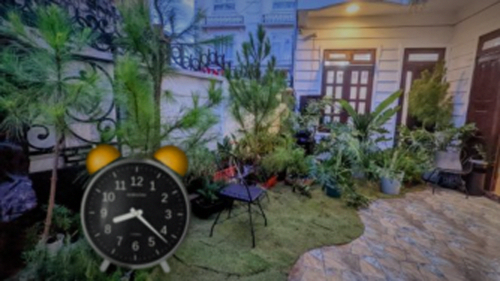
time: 8:22
